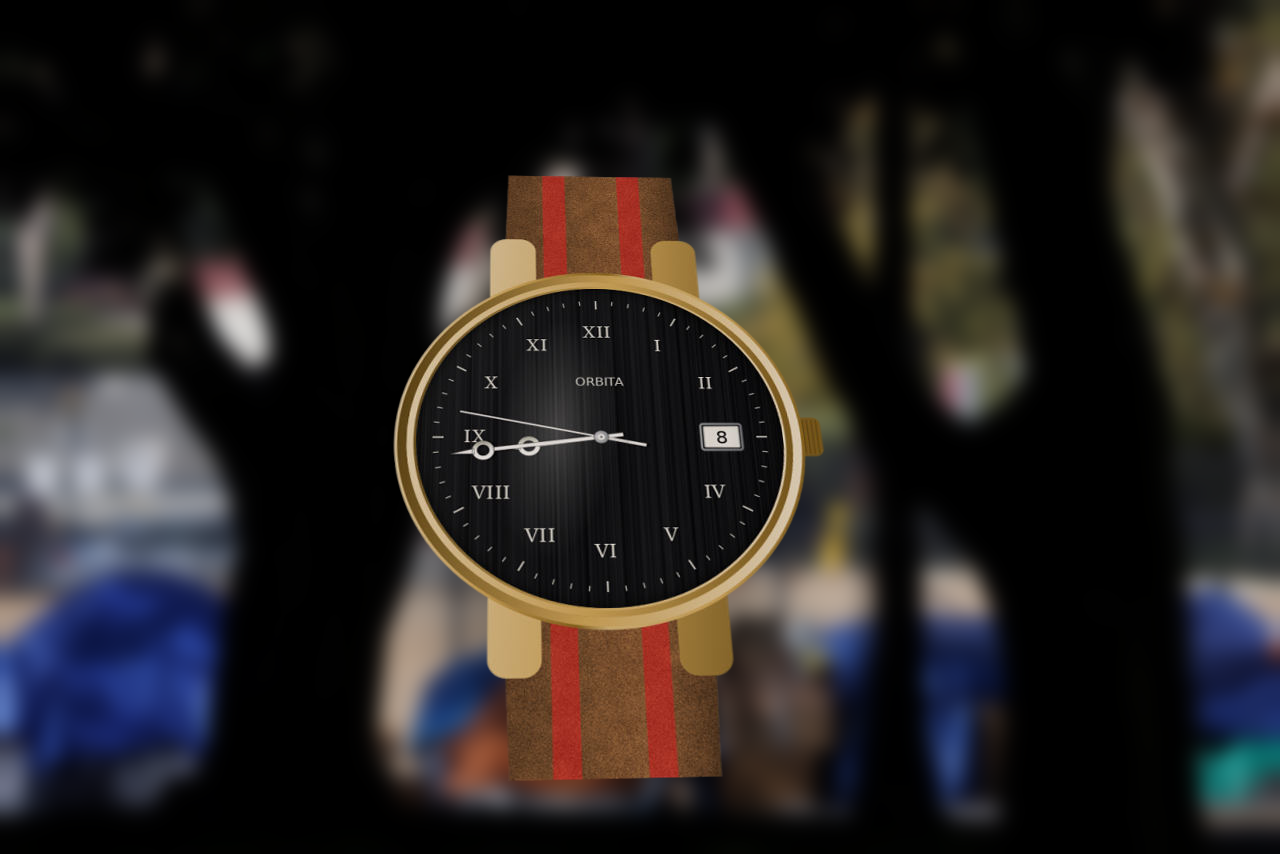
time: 8:43:47
